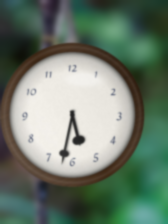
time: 5:32
